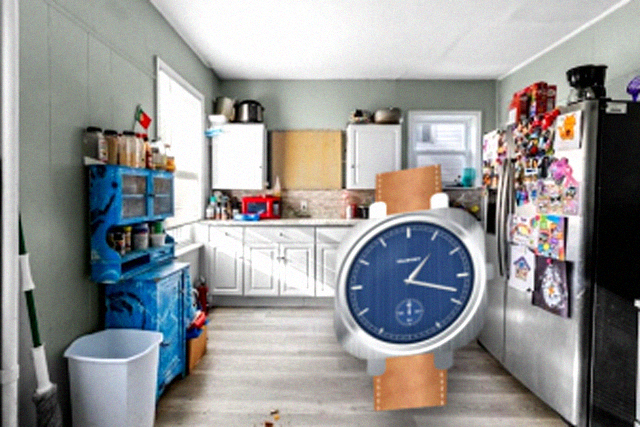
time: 1:18
